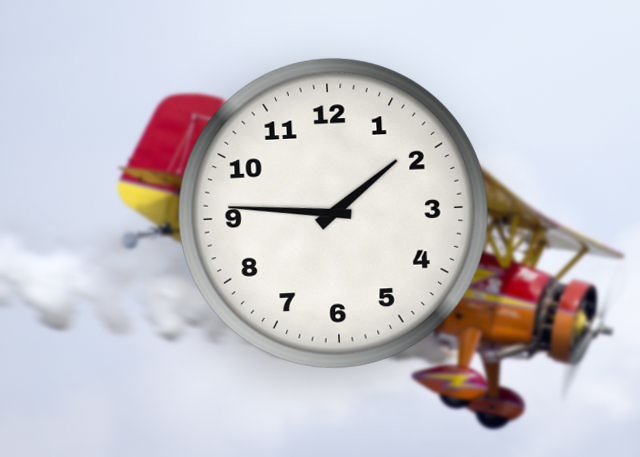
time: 1:46
